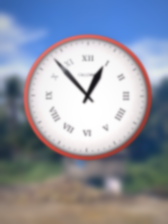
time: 12:53
